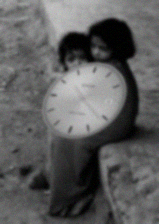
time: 10:21
